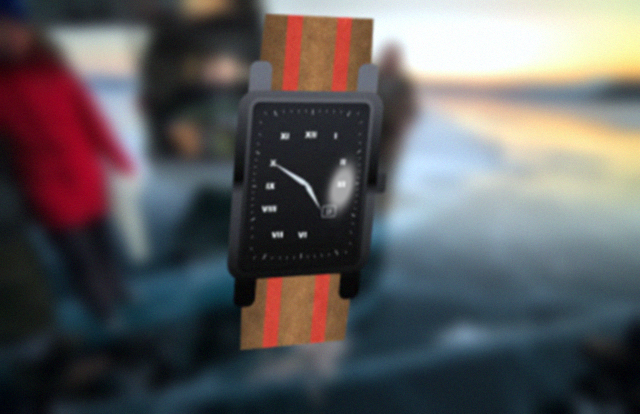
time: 4:50
